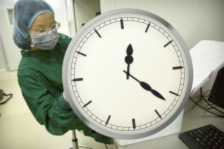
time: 12:22
